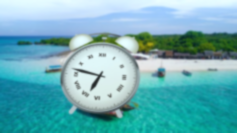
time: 6:47
